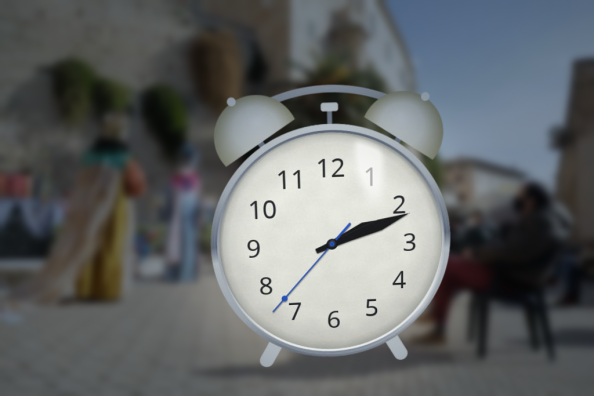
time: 2:11:37
